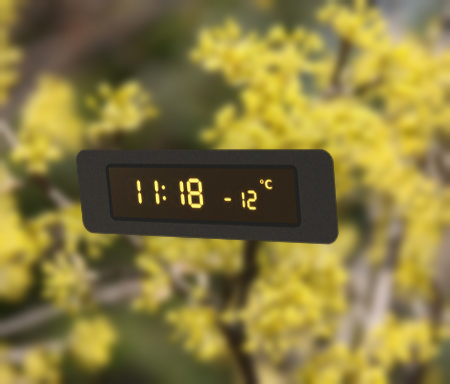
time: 11:18
